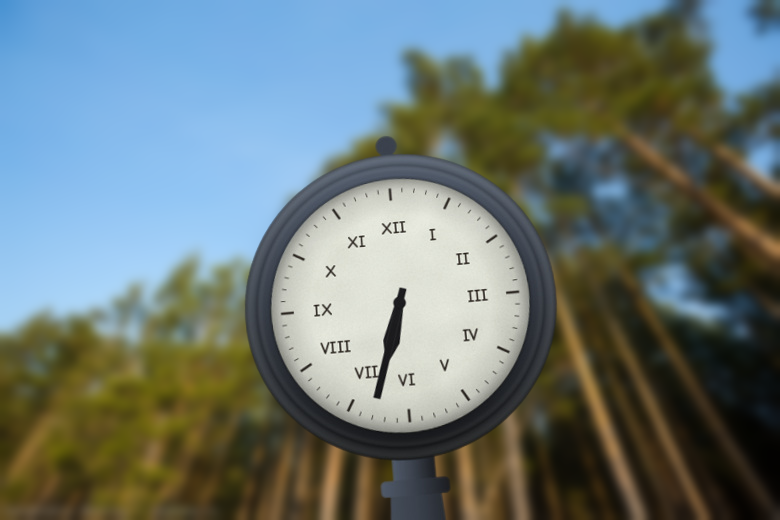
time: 6:33
